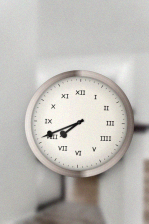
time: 7:41
